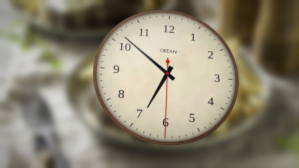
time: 6:51:30
